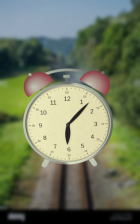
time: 6:07
